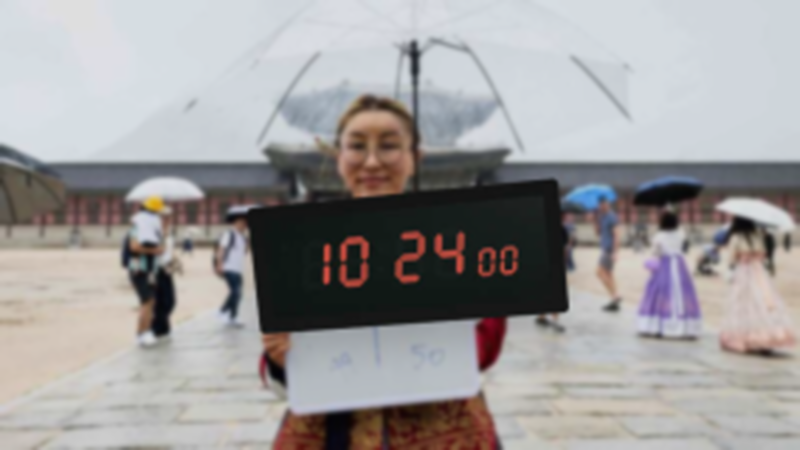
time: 10:24:00
